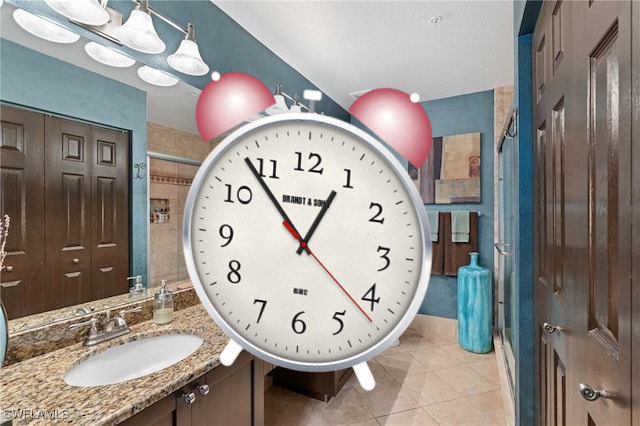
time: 12:53:22
